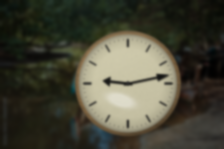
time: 9:13
